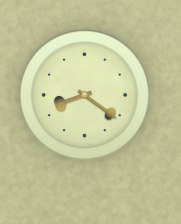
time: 8:21
